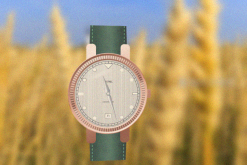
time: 11:27
